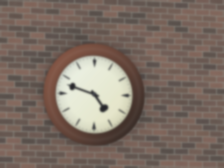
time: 4:48
